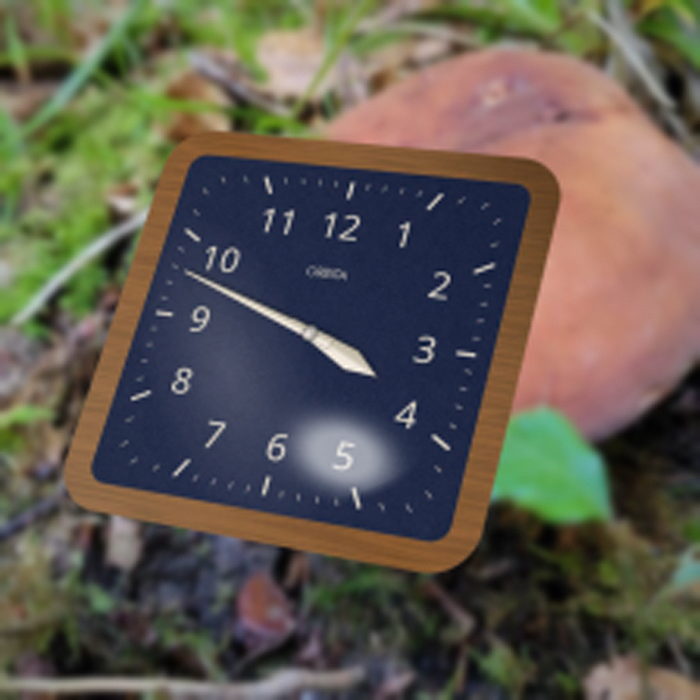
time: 3:48
